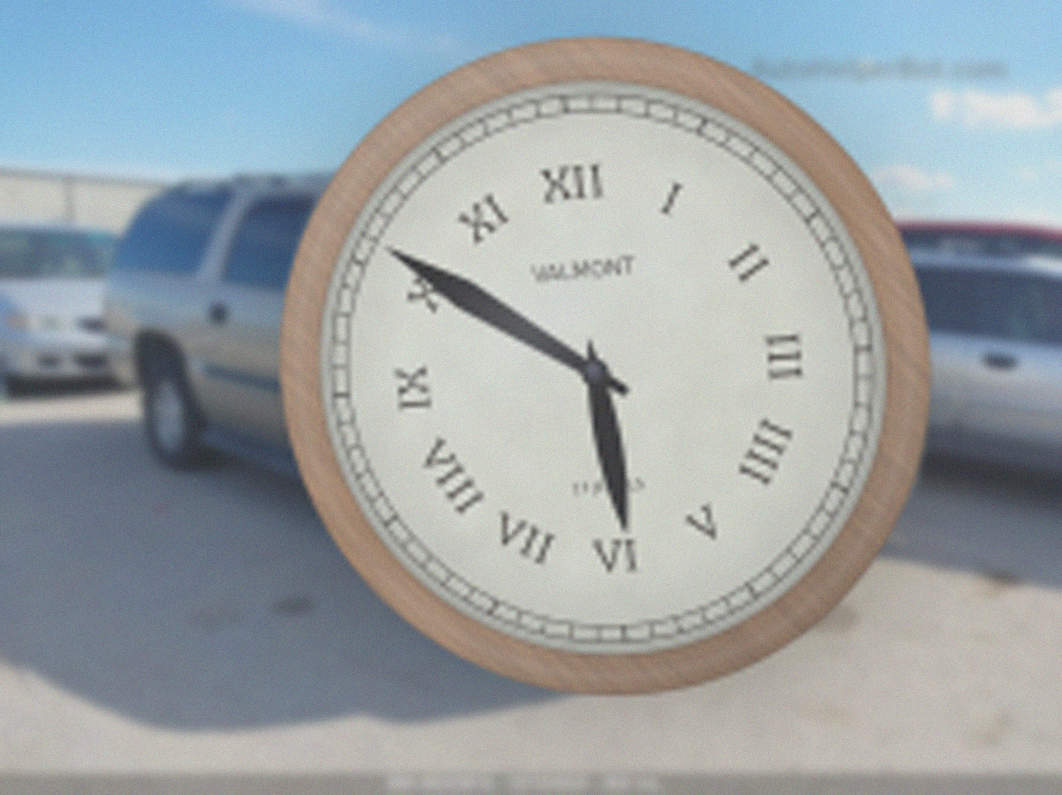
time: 5:51
